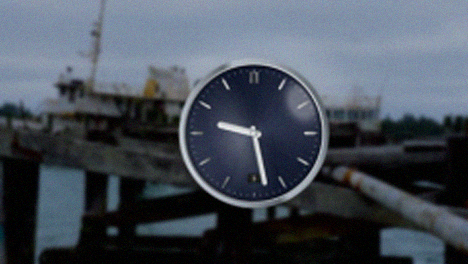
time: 9:28
